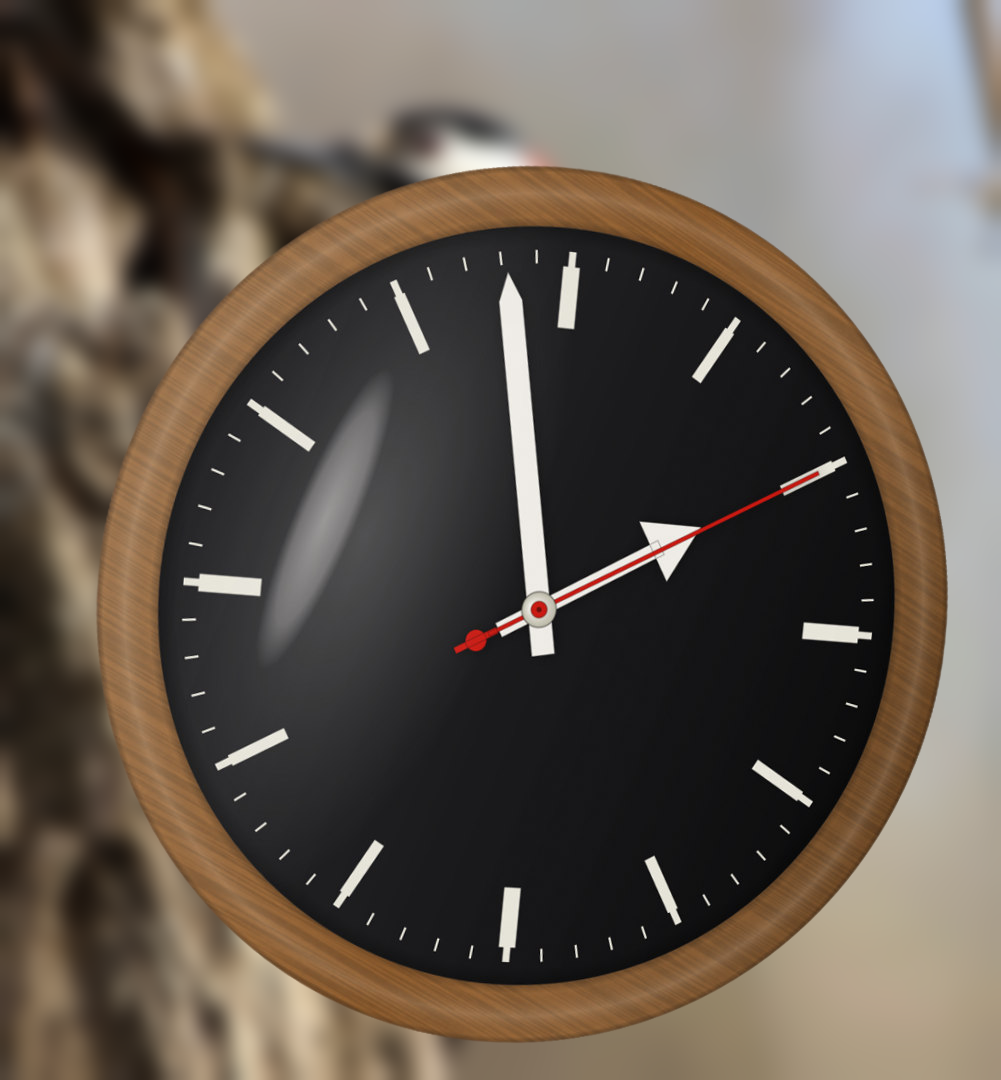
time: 1:58:10
